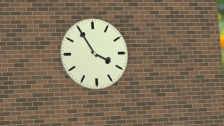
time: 3:55
